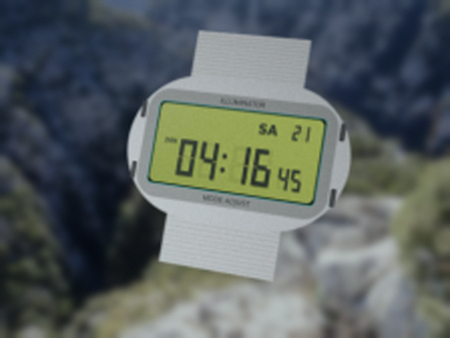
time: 4:16:45
